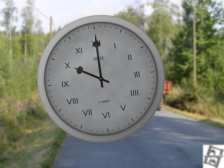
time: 10:00
